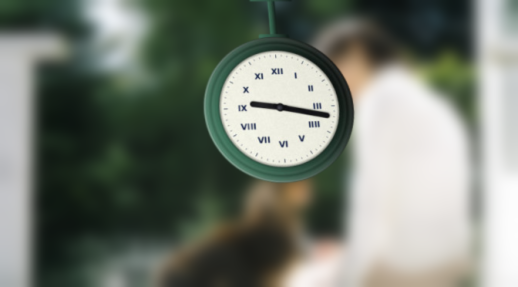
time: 9:17
